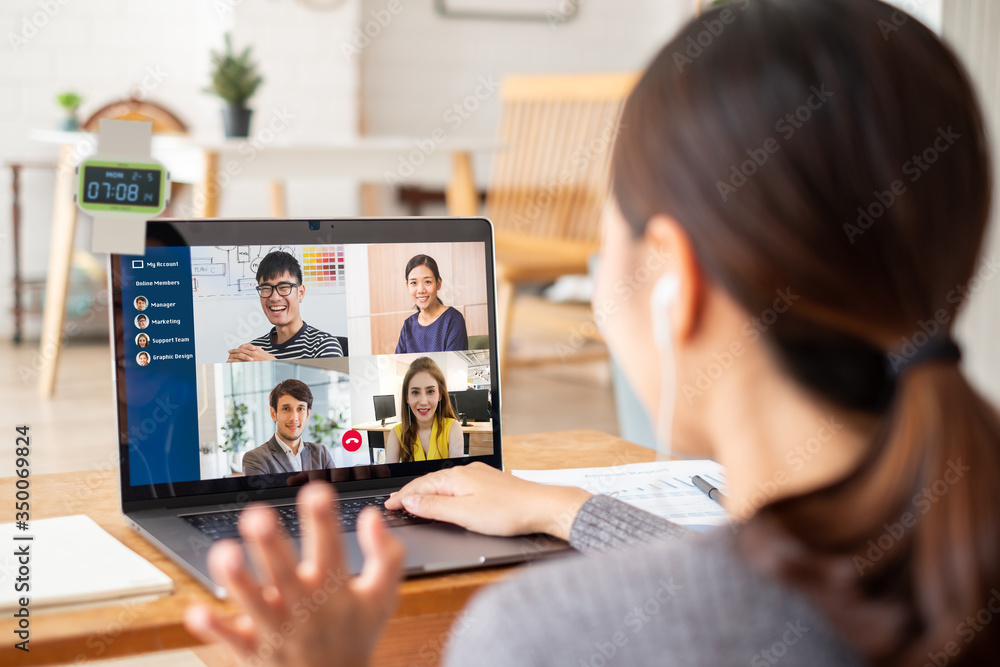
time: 7:08
